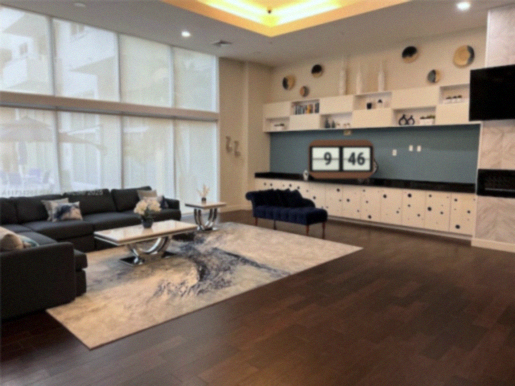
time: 9:46
